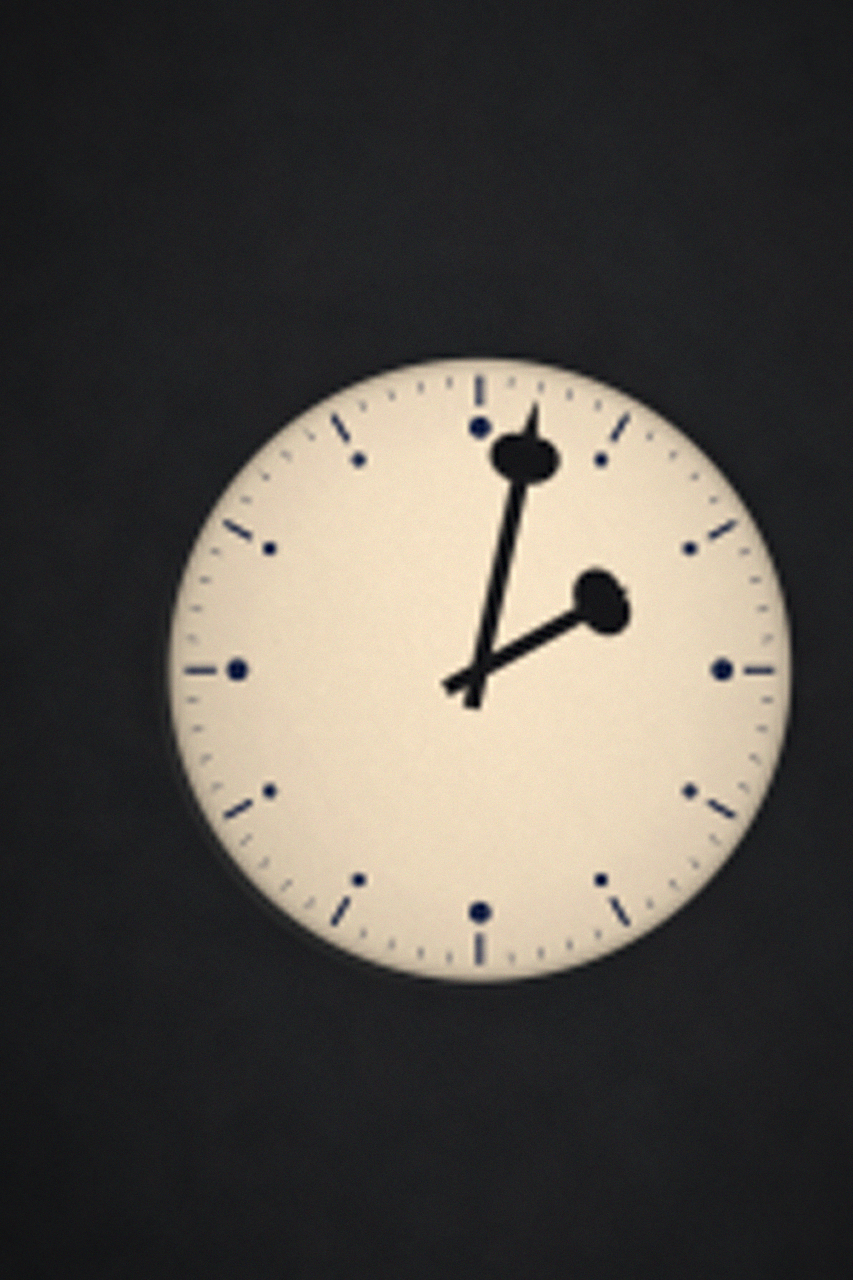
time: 2:02
